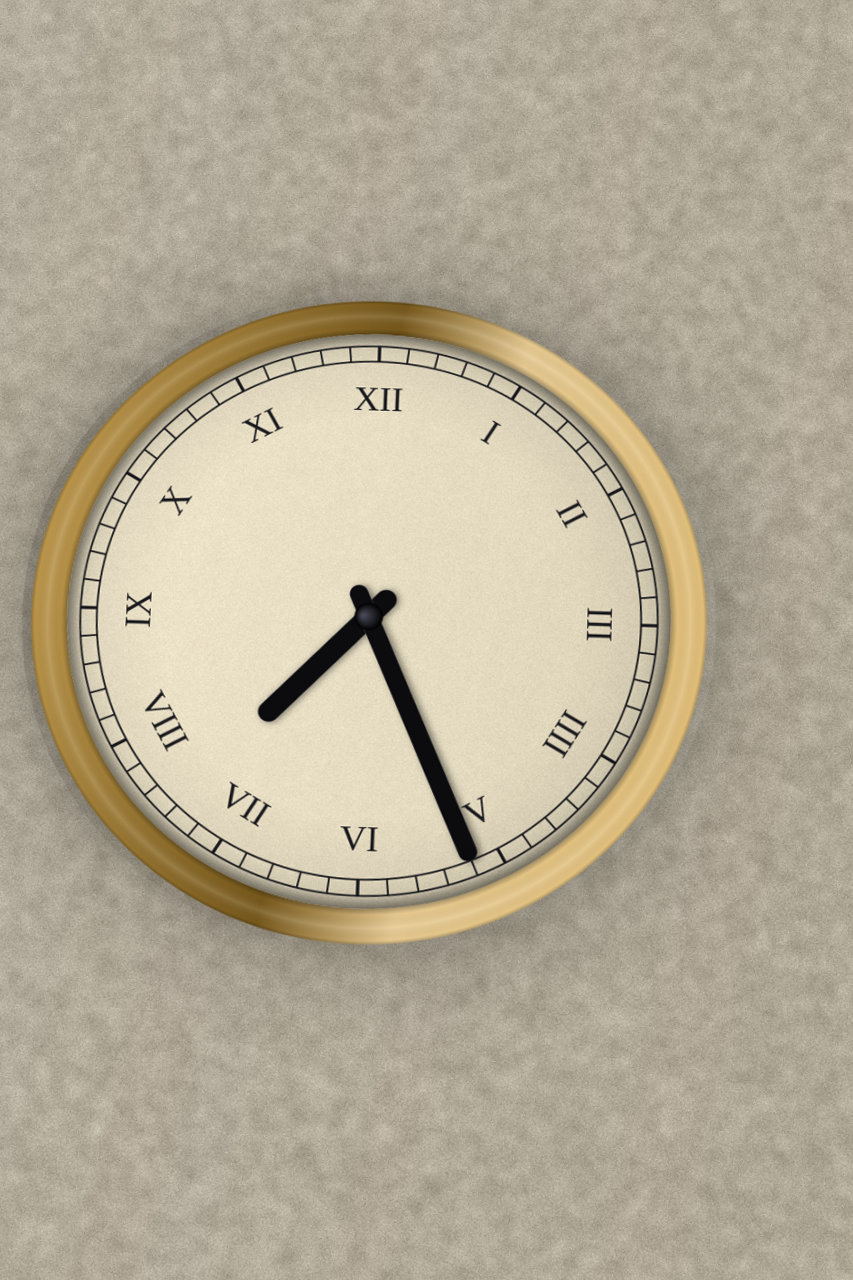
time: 7:26
